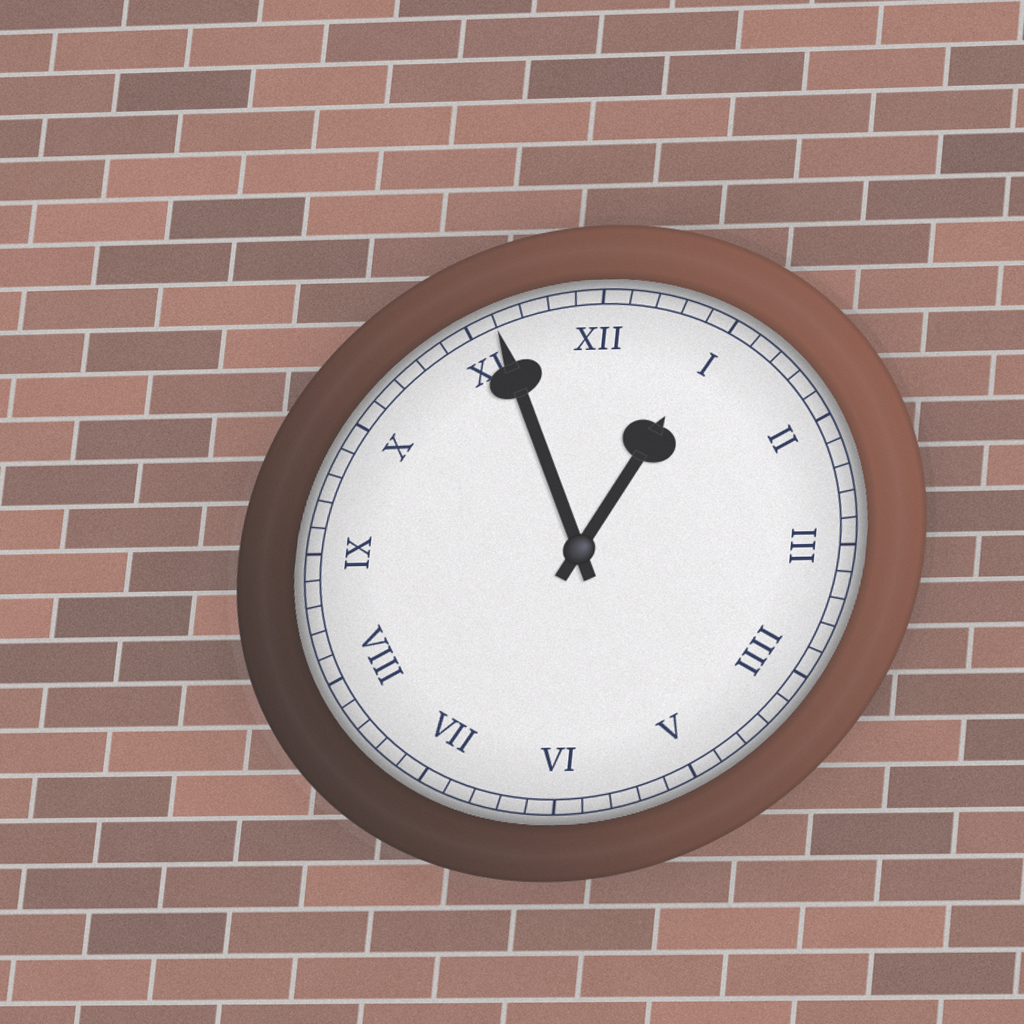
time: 12:56
